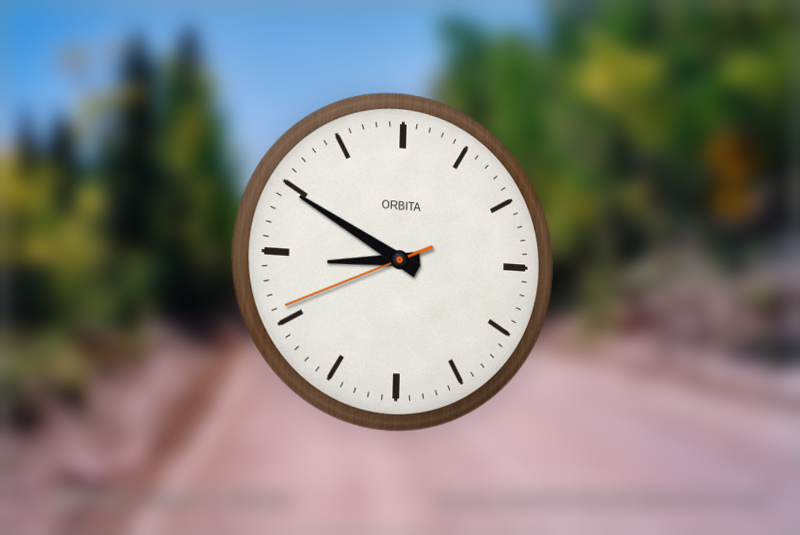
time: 8:49:41
